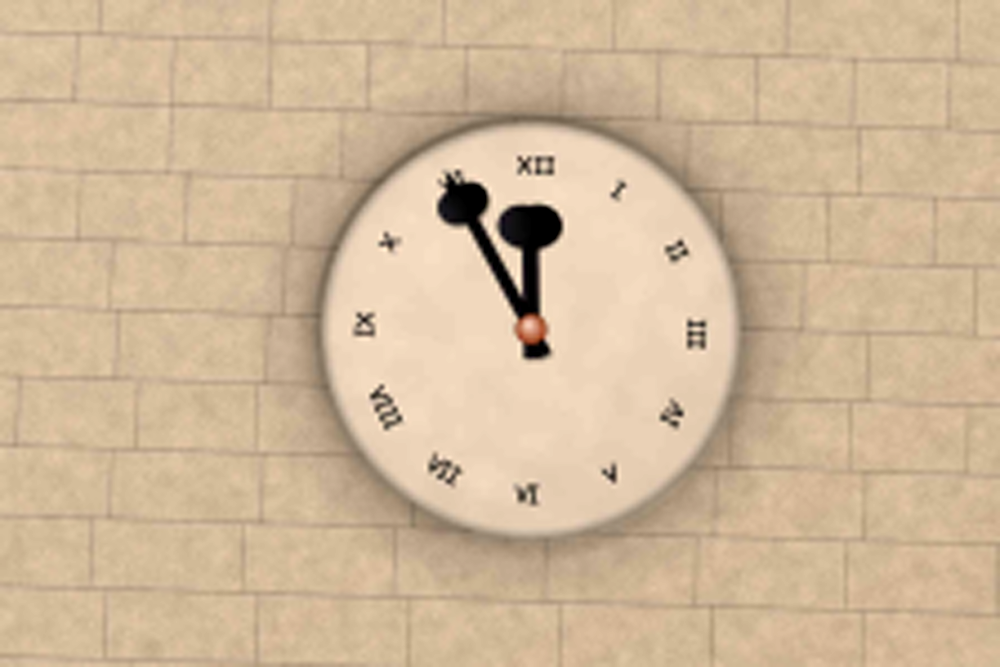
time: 11:55
